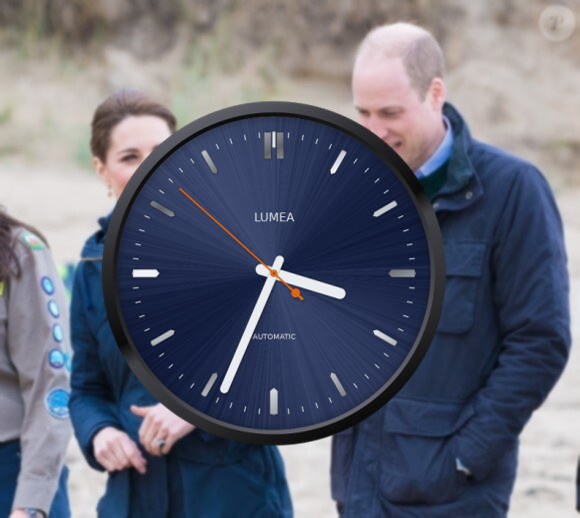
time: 3:33:52
